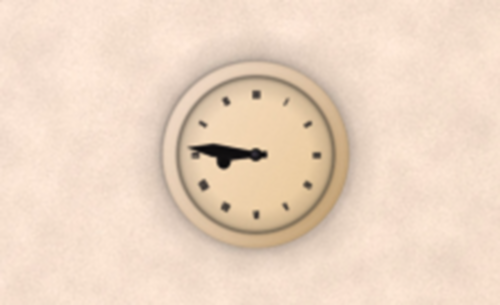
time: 8:46
